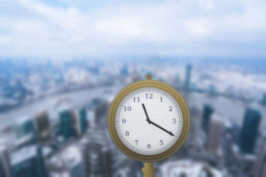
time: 11:20
